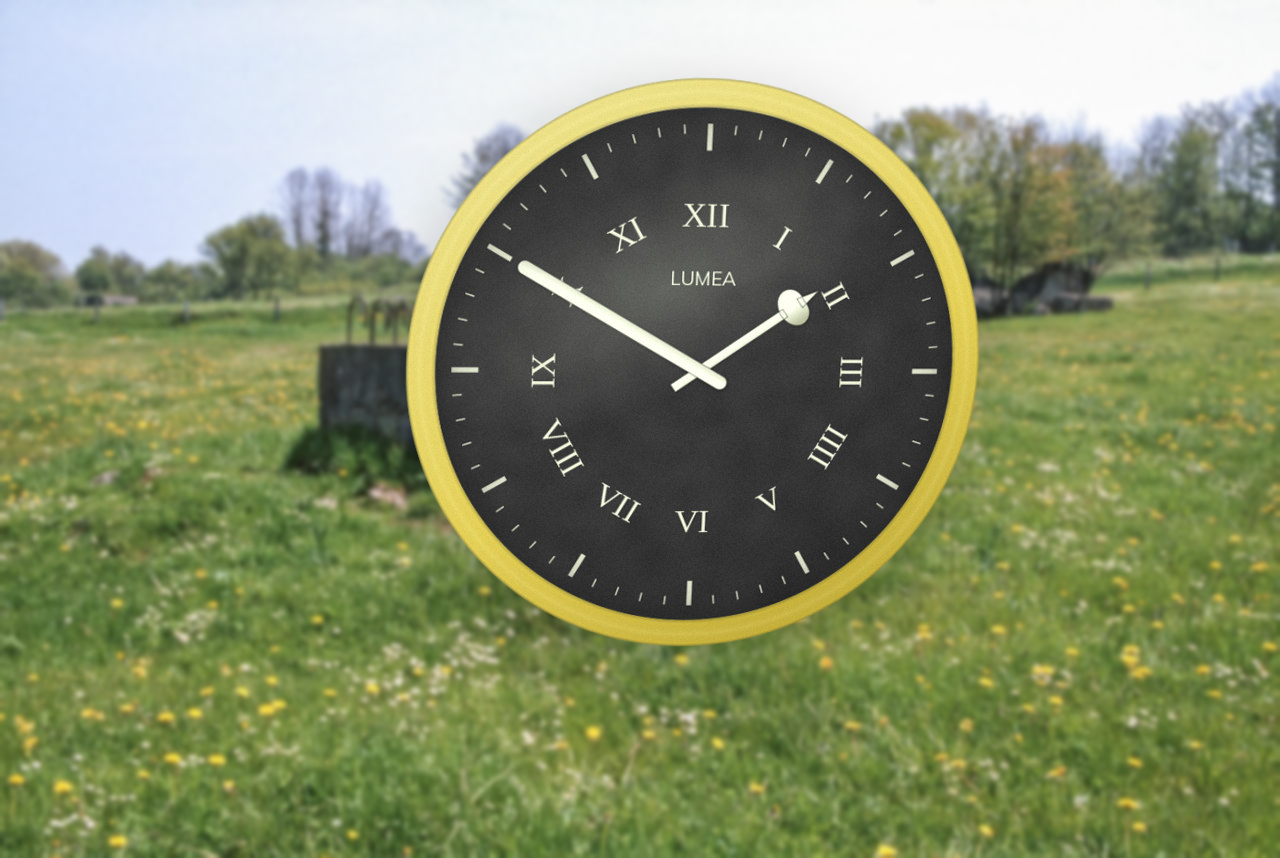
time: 1:50
